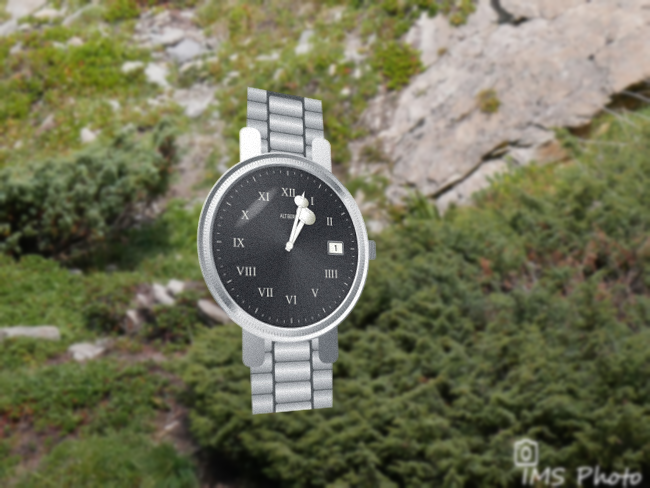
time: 1:03
